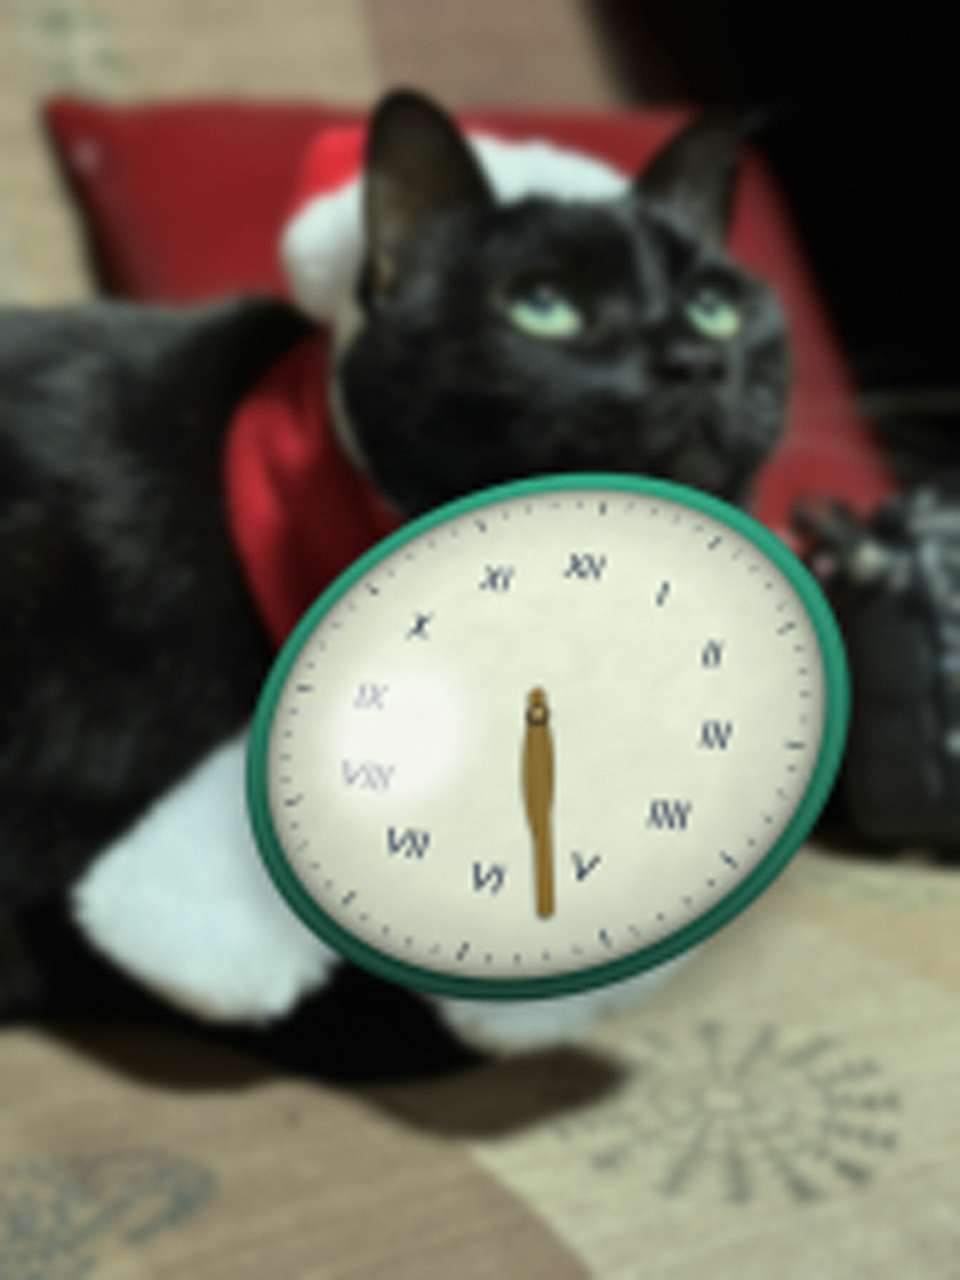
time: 5:27
